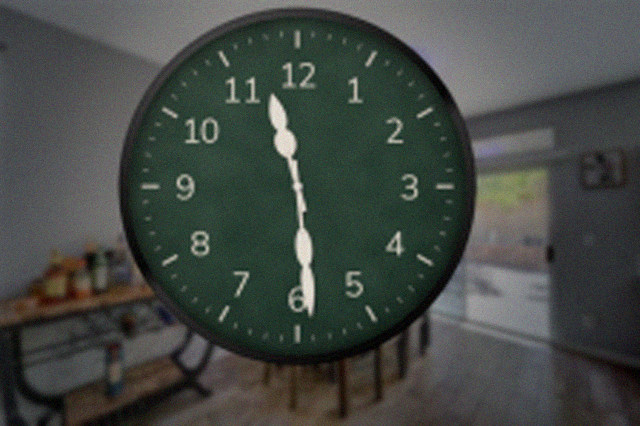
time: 11:29
